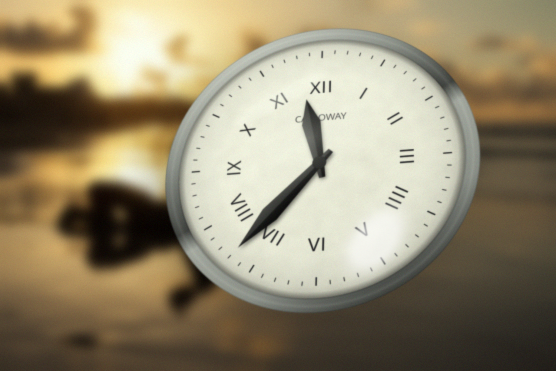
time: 11:37
